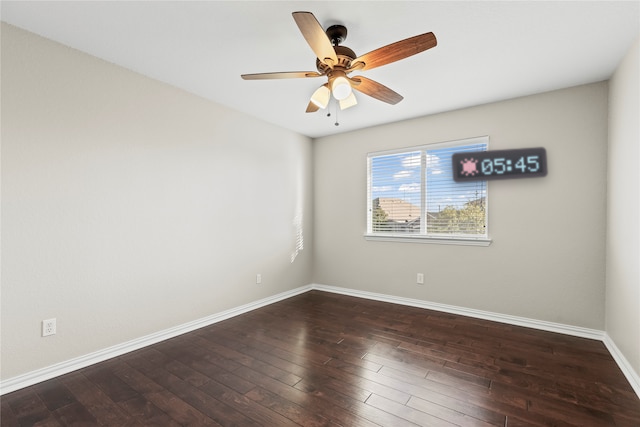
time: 5:45
